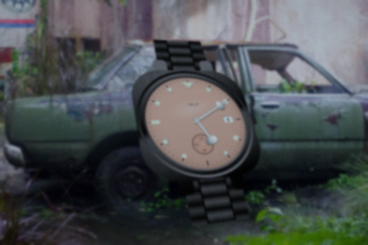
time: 5:10
